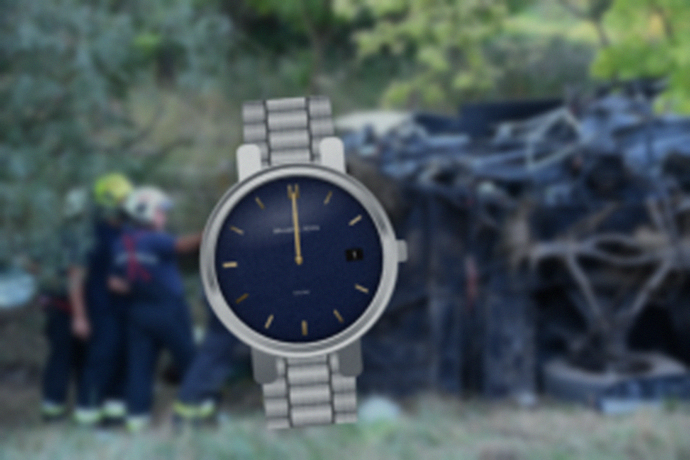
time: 12:00
